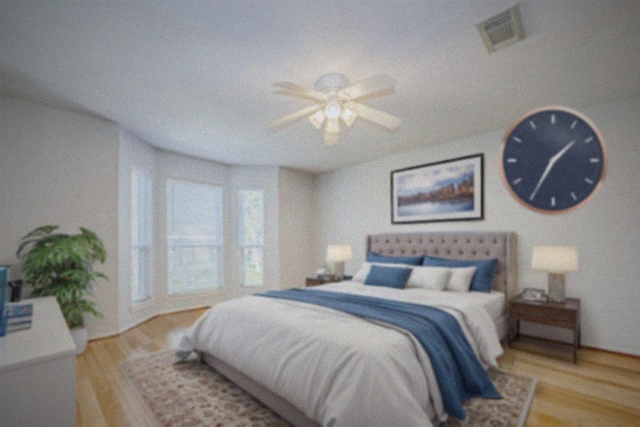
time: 1:35
